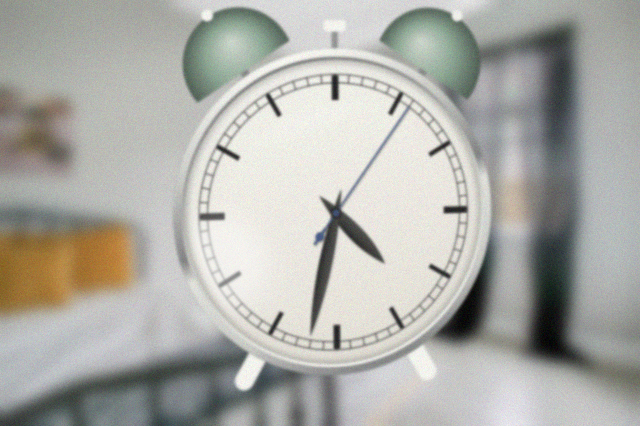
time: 4:32:06
